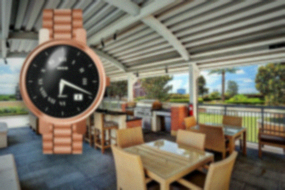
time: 6:19
